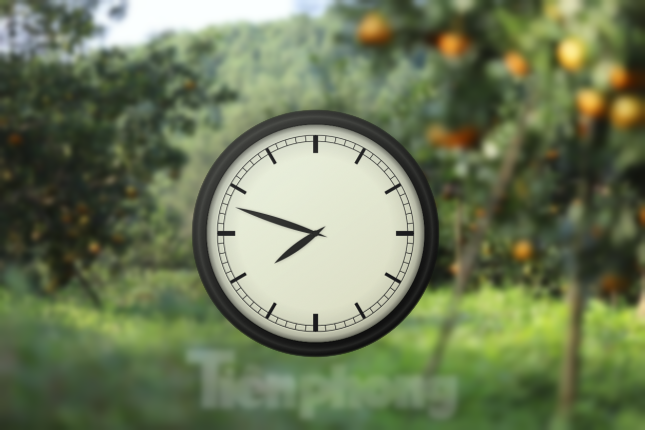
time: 7:48
